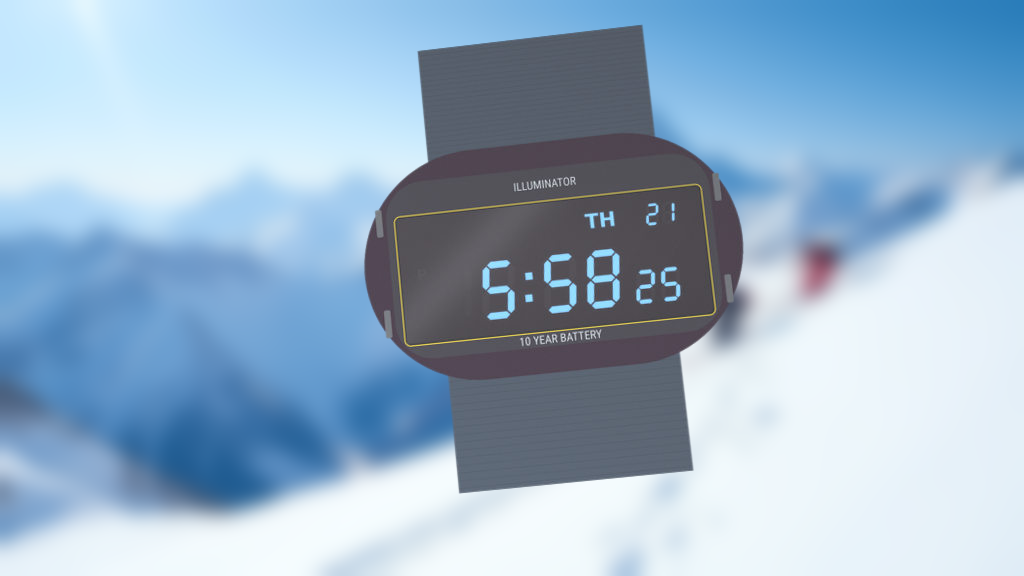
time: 5:58:25
